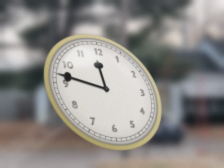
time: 11:47
